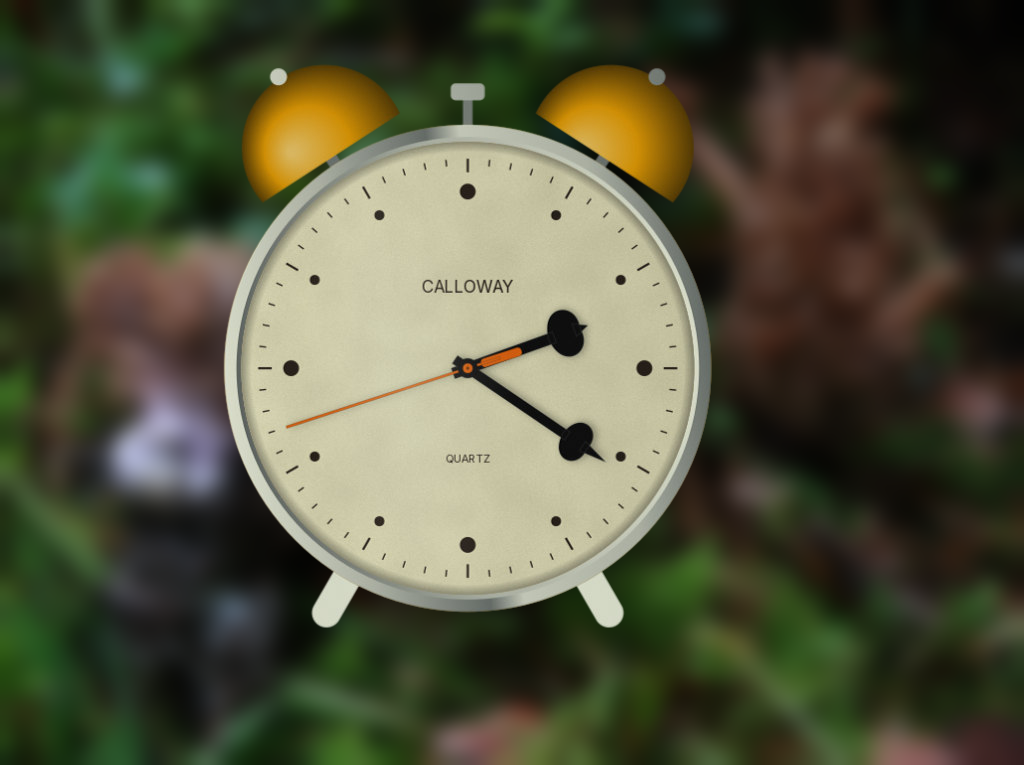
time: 2:20:42
